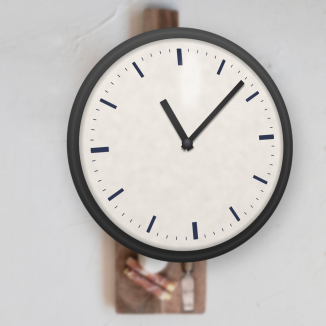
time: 11:08
